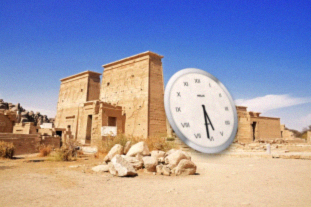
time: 5:31
